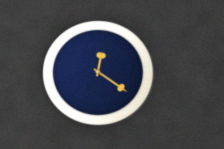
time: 12:21
